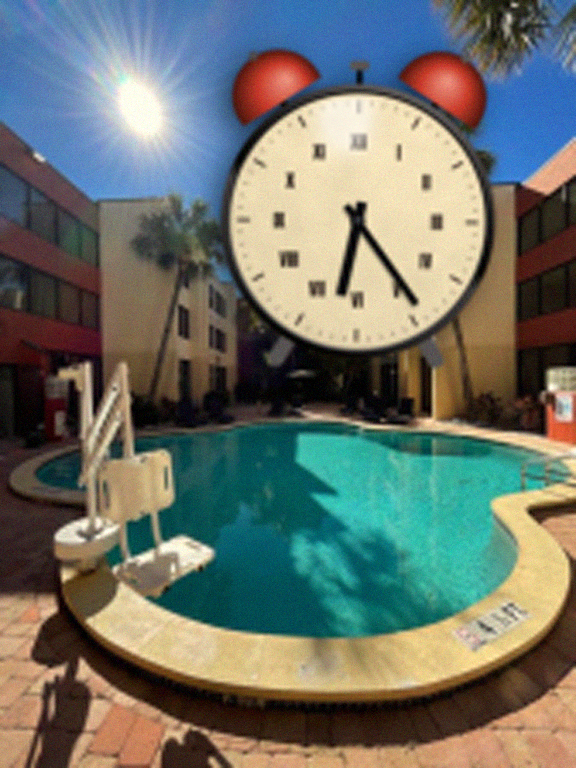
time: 6:24
